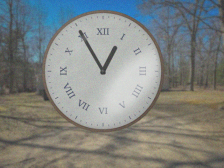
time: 12:55
